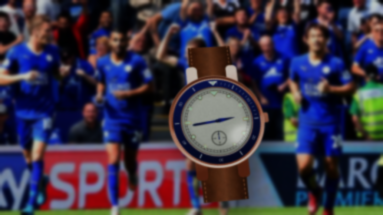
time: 2:44
